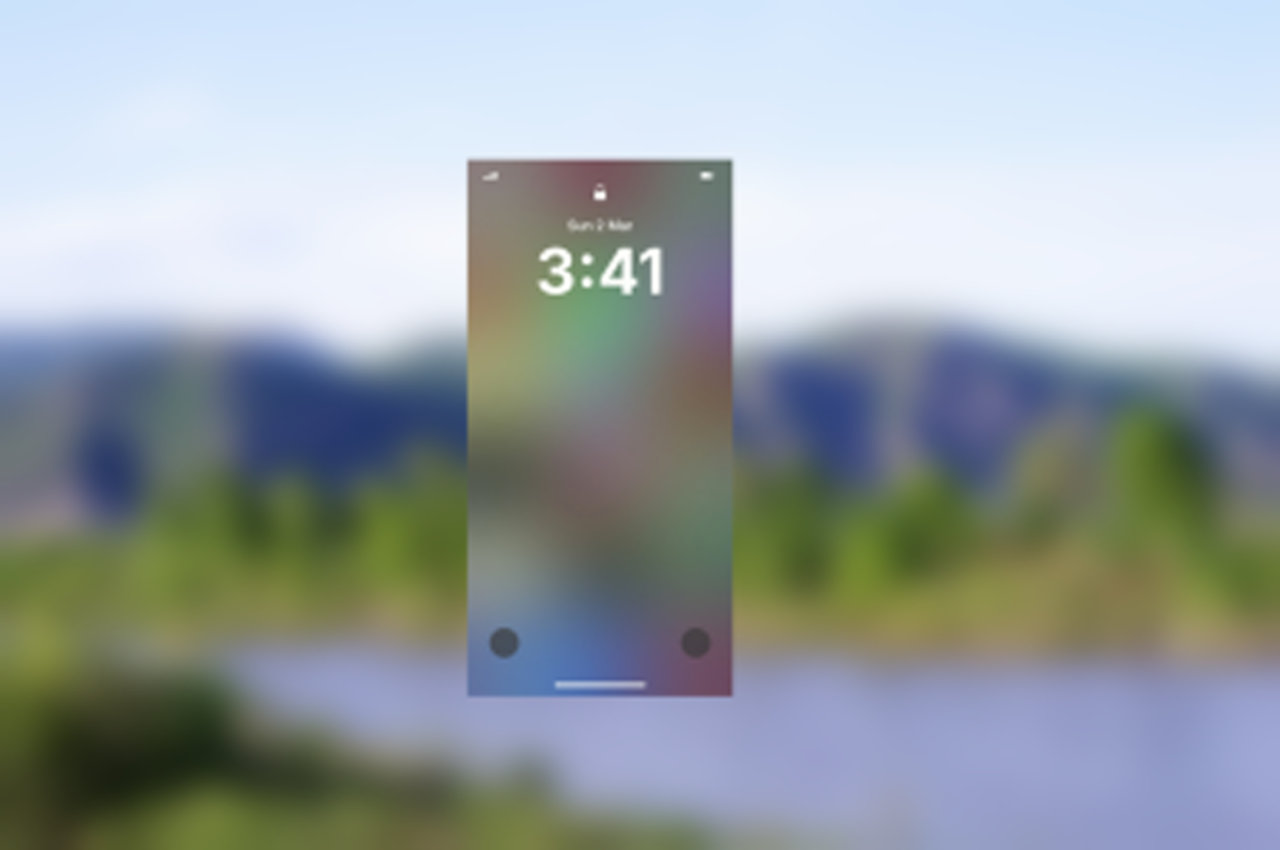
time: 3:41
